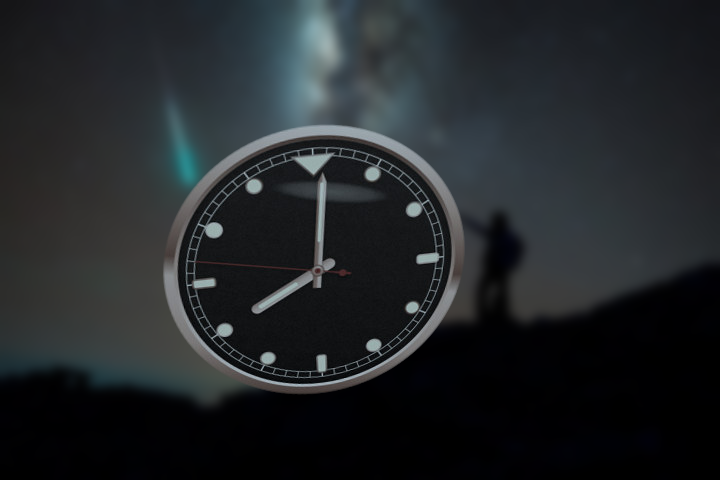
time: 8:00:47
